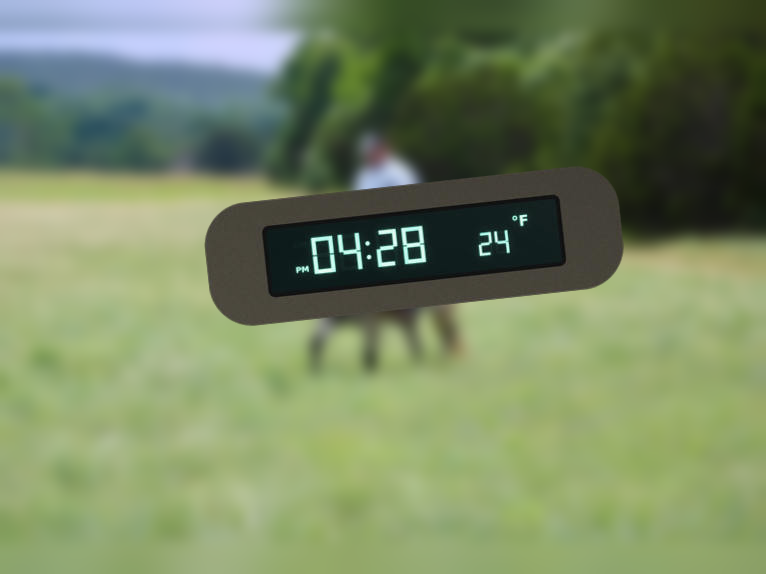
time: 4:28
